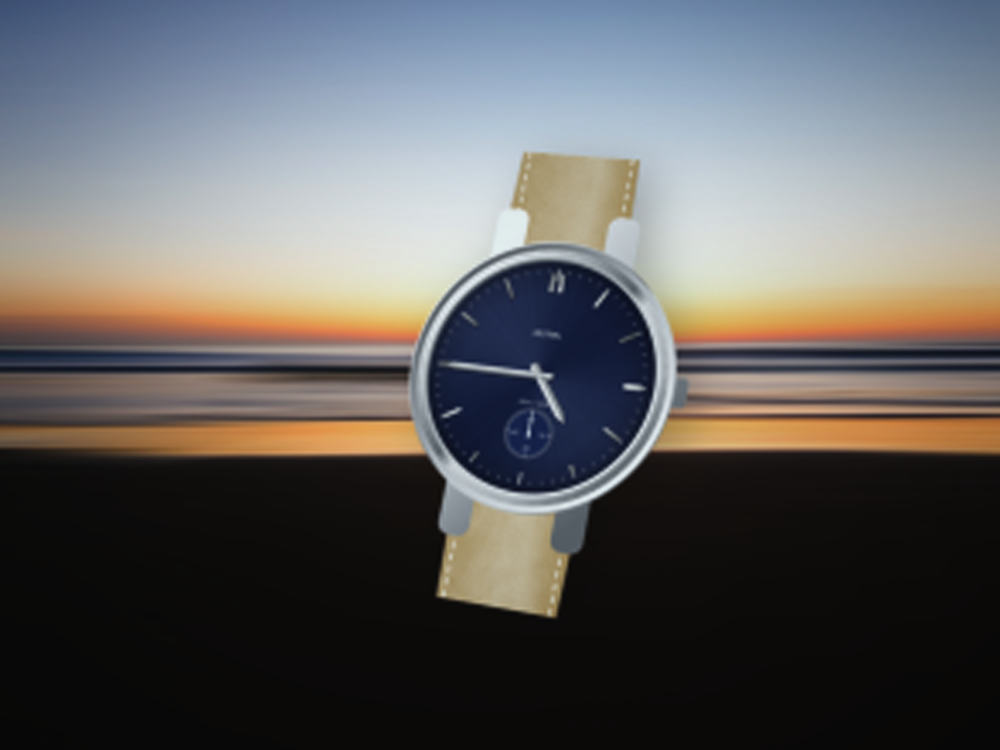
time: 4:45
